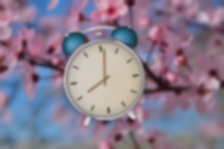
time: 8:01
